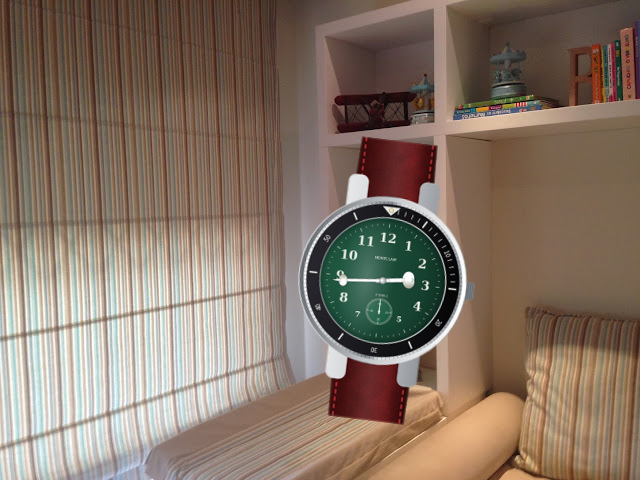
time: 2:44
